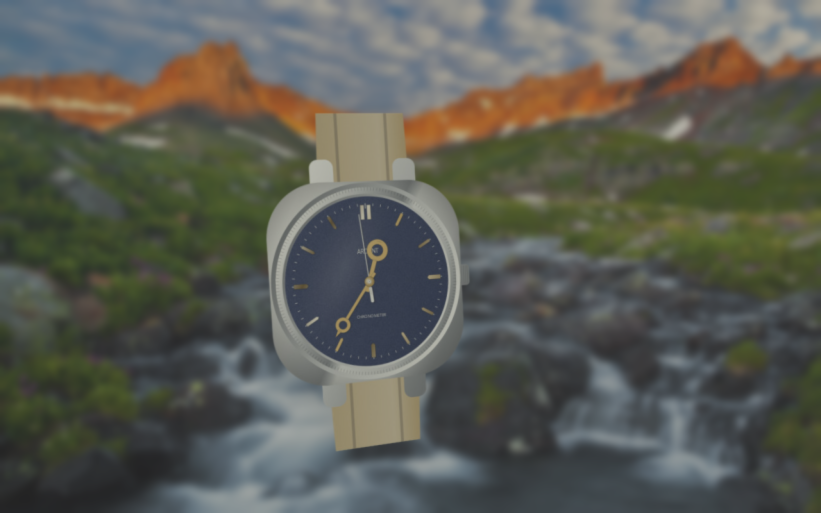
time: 12:35:59
